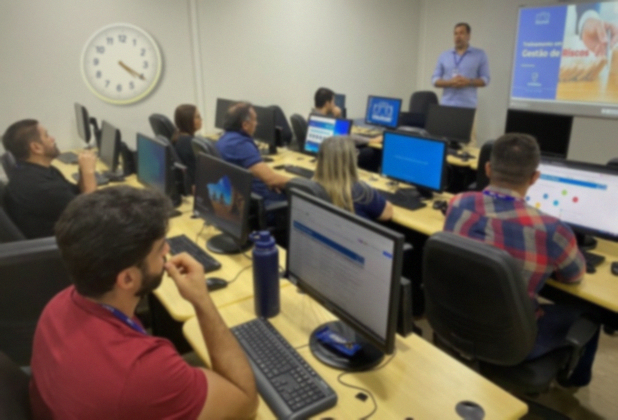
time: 4:20
